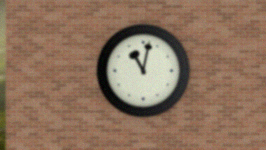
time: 11:02
